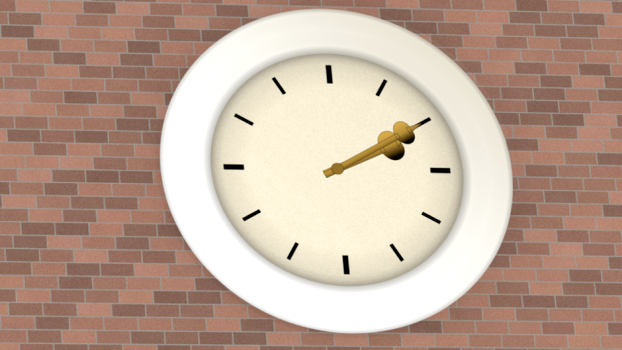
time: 2:10
